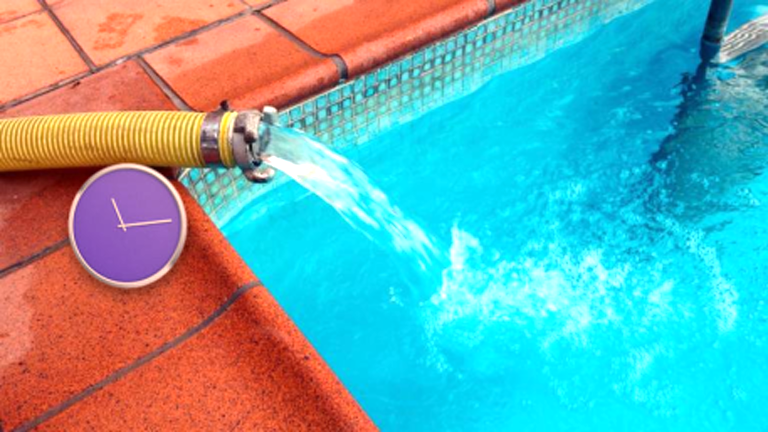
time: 11:14
